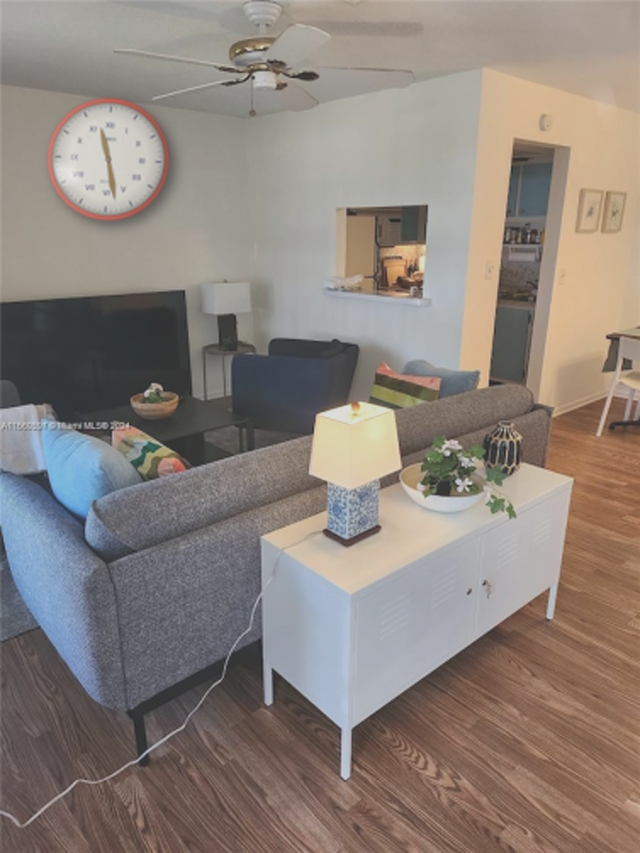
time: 11:28
